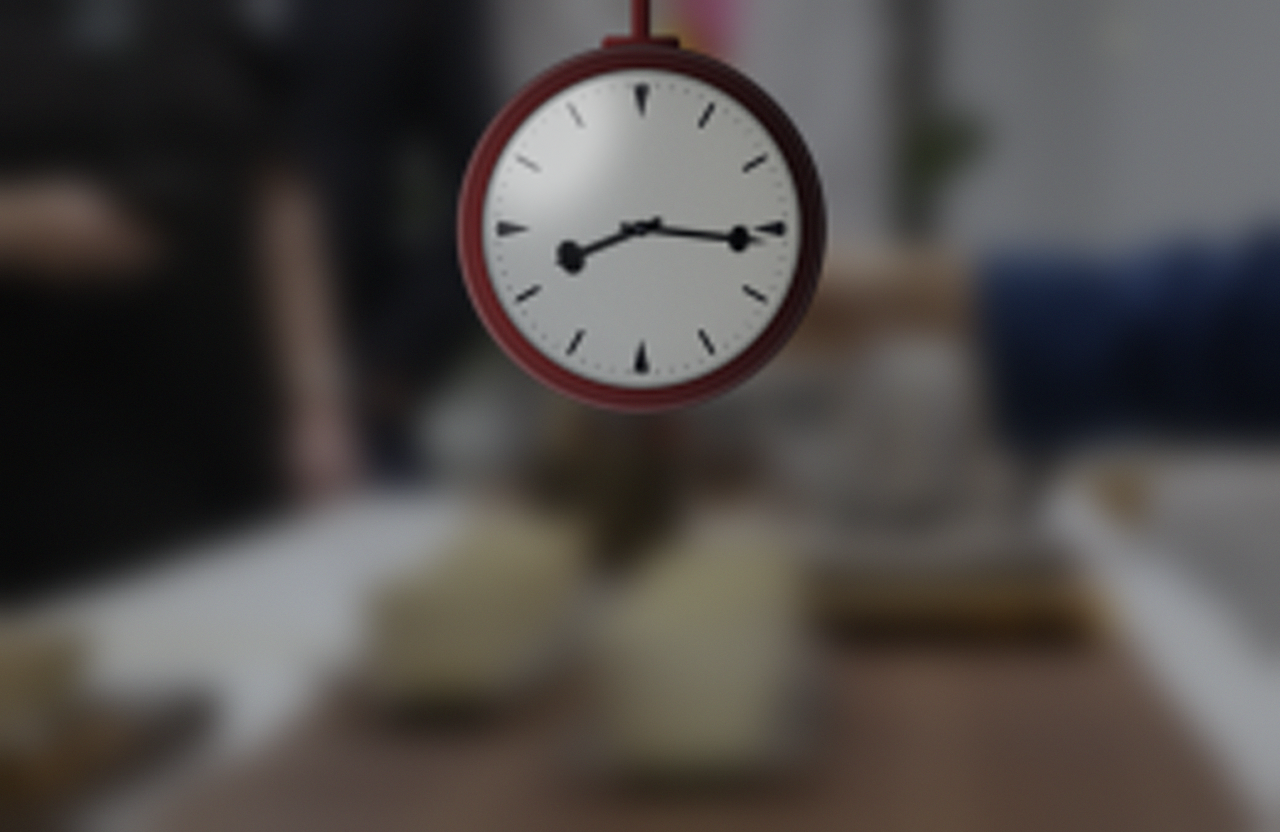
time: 8:16
